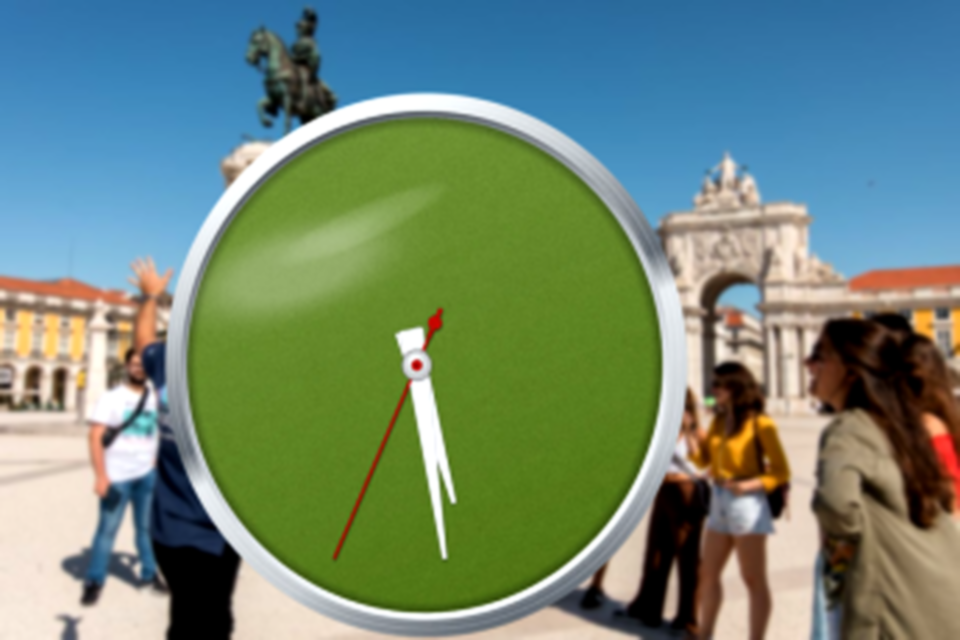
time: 5:28:34
